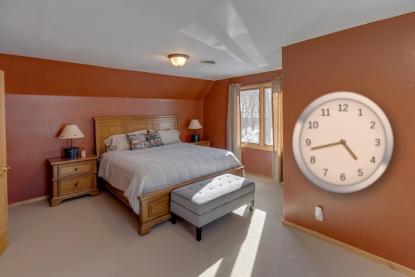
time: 4:43
